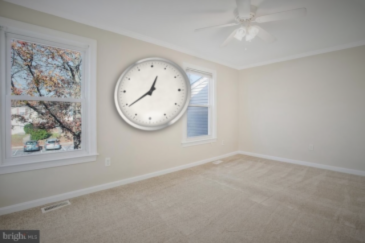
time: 12:39
